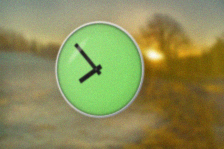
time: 7:53
